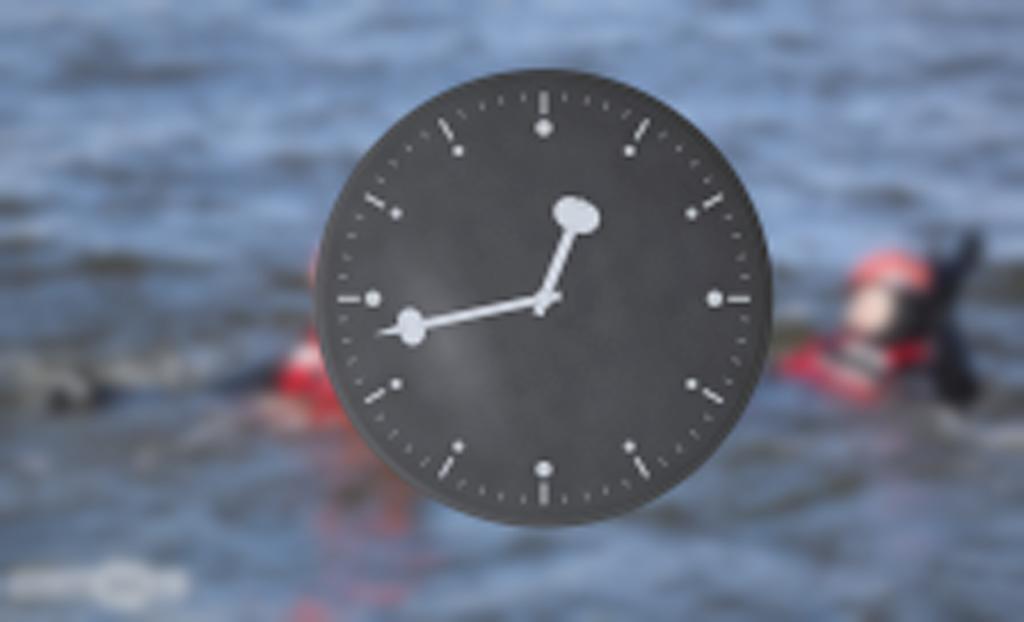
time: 12:43
